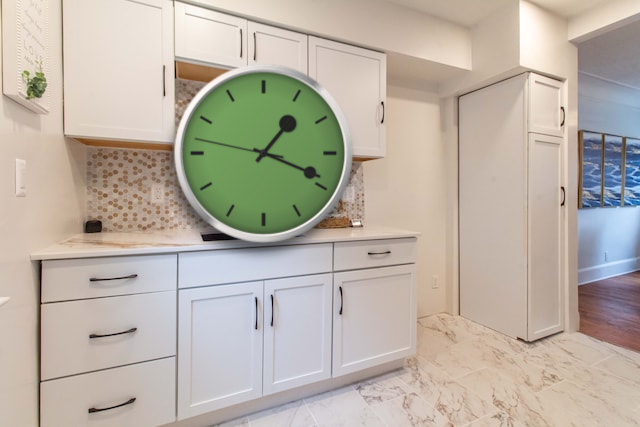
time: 1:18:47
